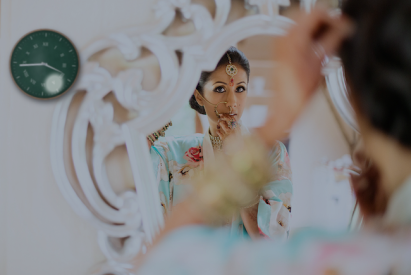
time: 3:44
